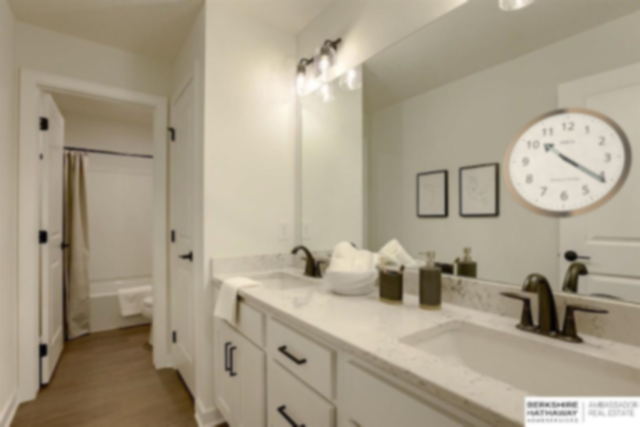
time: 10:21
